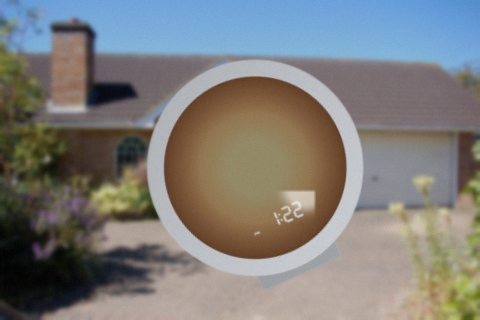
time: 1:22
